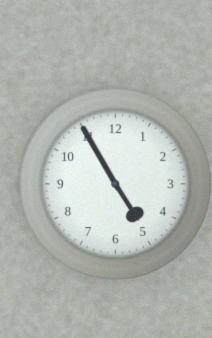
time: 4:55
